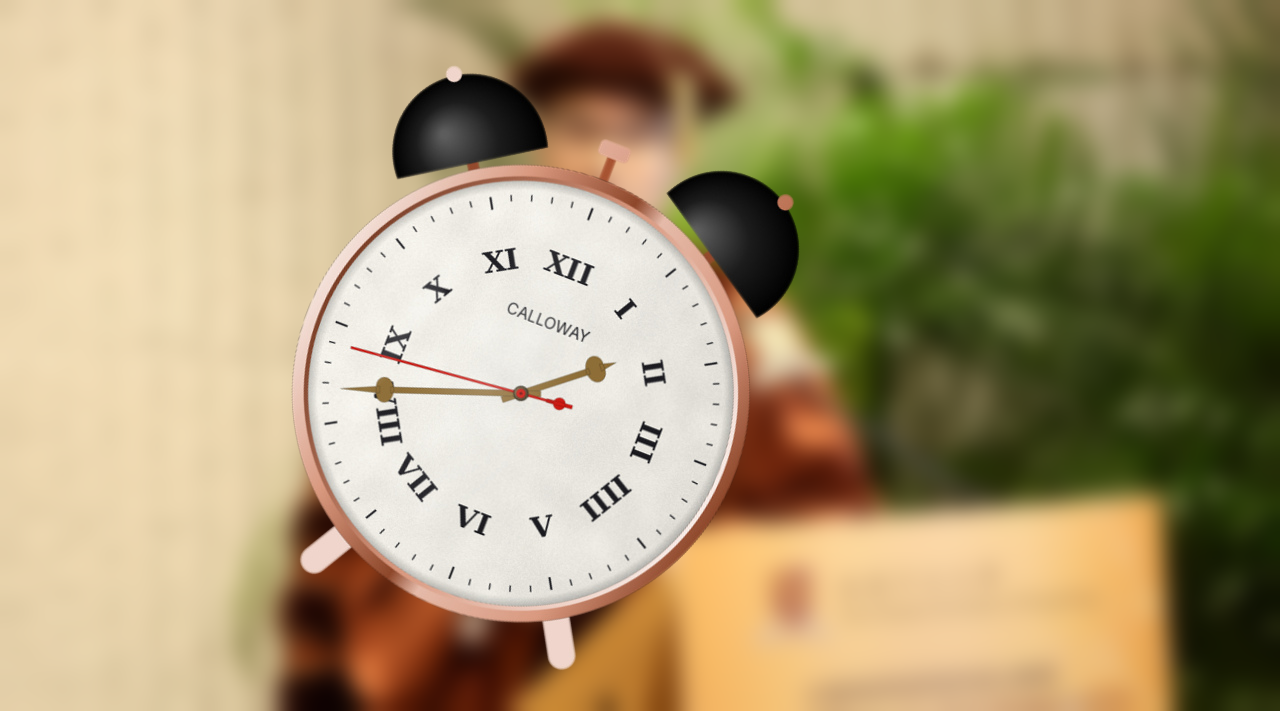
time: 1:41:44
